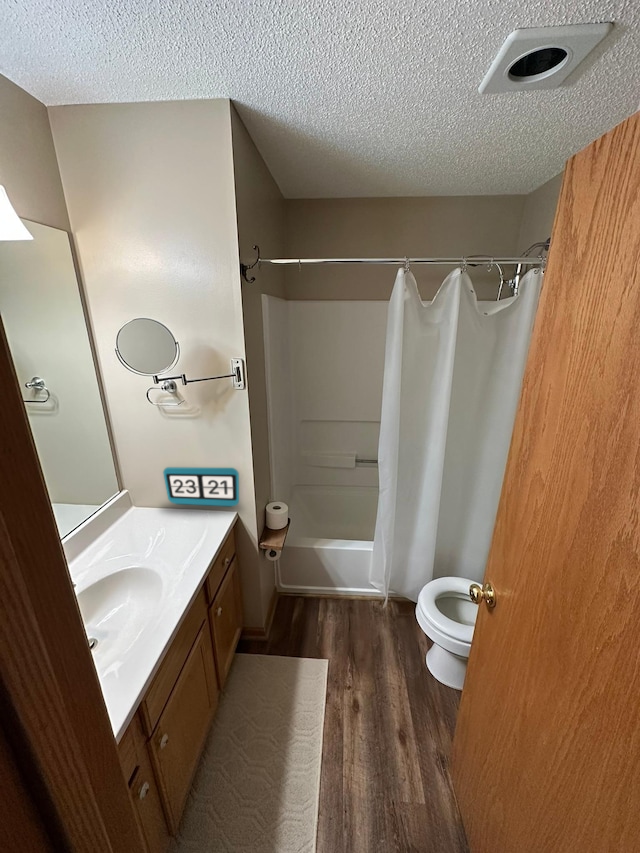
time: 23:21
